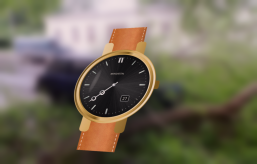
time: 7:38
